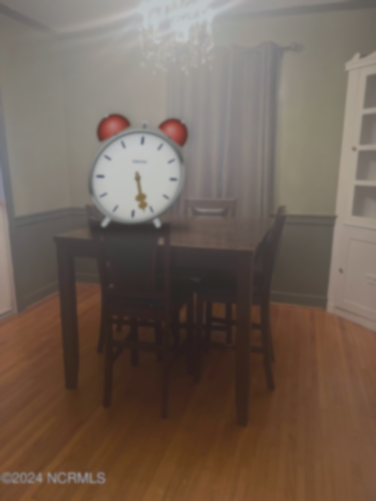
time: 5:27
